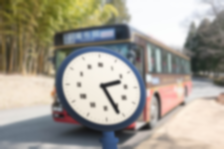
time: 2:26
